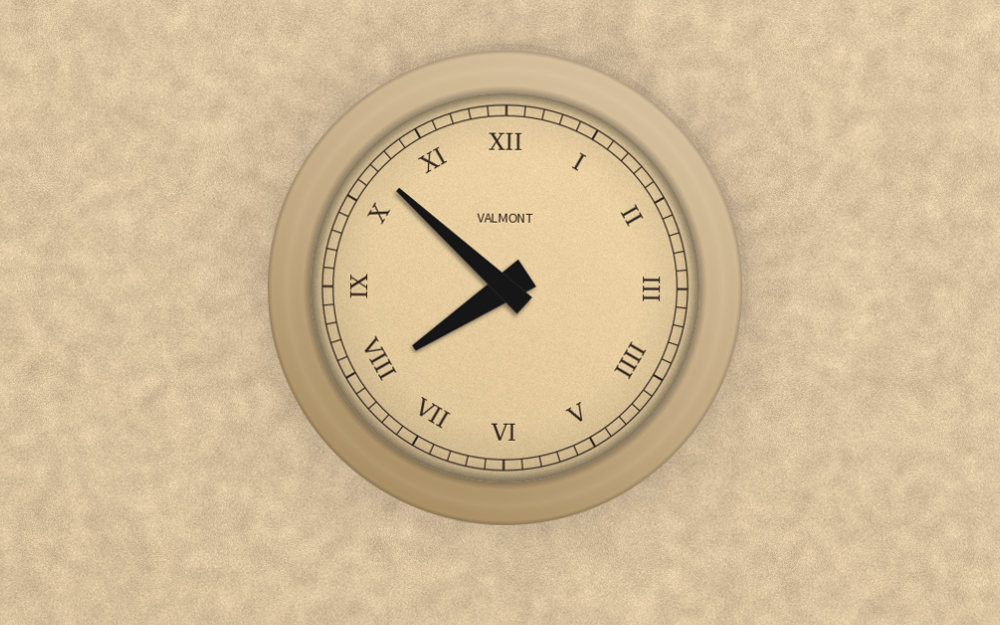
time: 7:52
